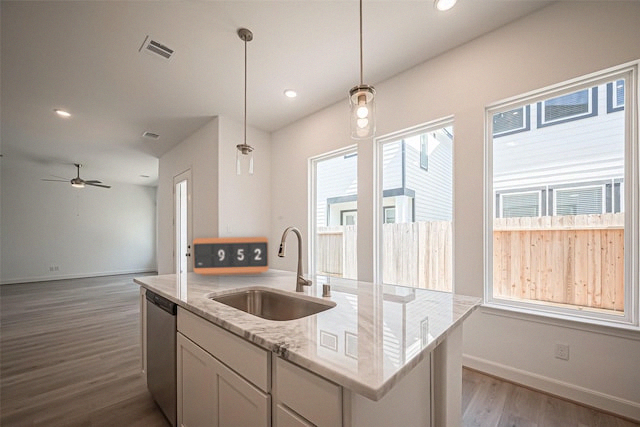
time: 9:52
